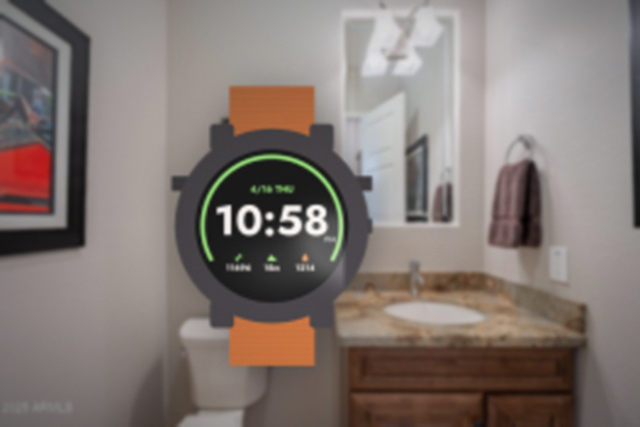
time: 10:58
